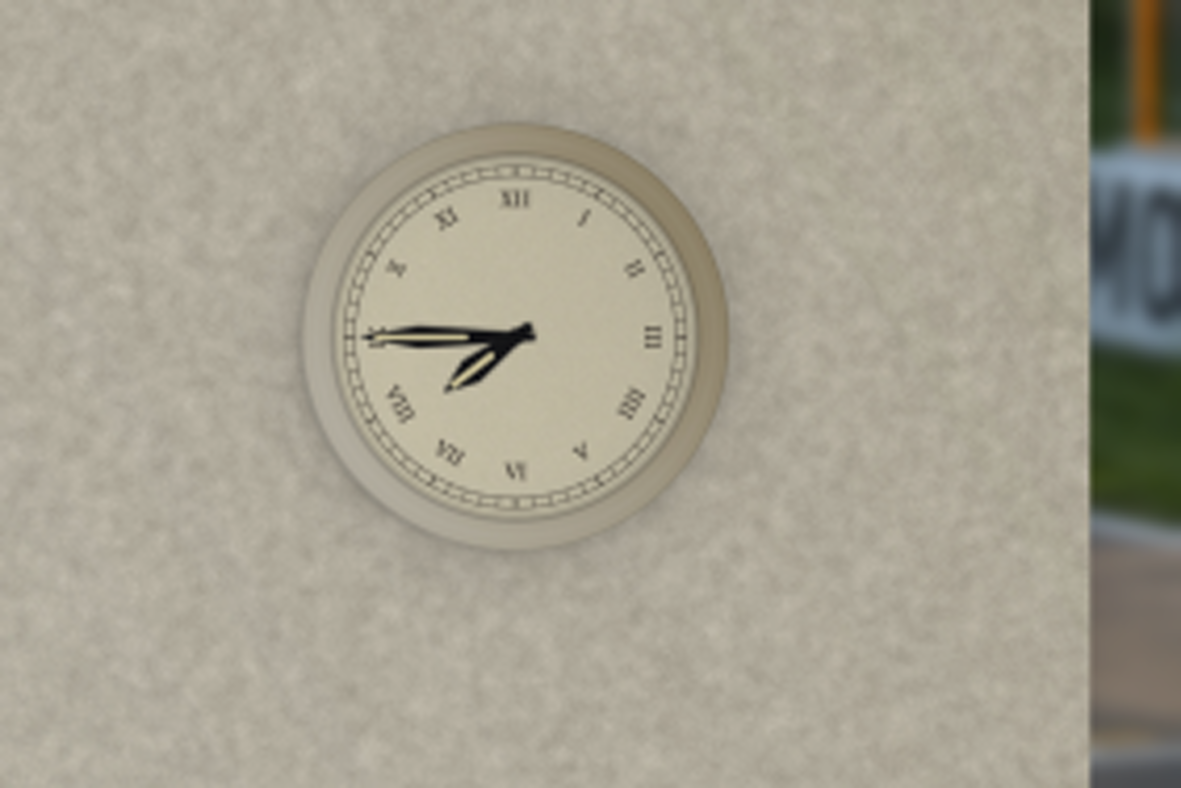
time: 7:45
